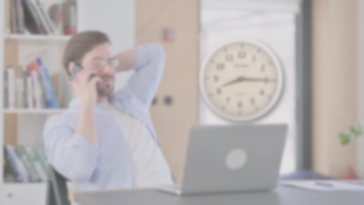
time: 8:15
